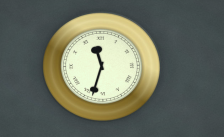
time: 11:33
